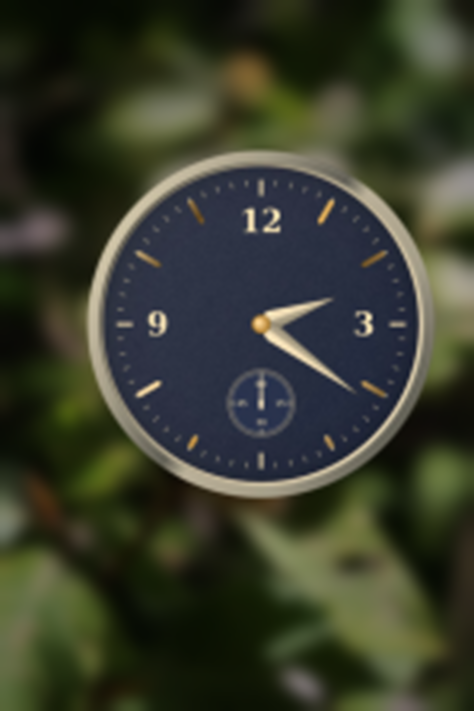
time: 2:21
